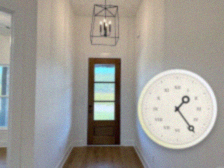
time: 1:24
